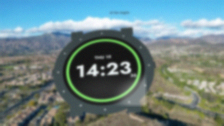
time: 14:23
